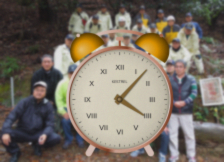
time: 4:07
